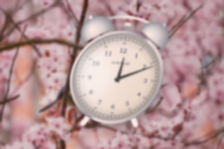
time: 12:11
